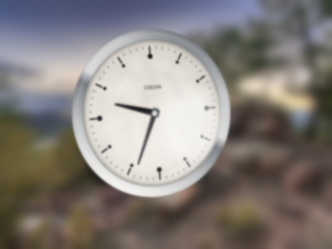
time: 9:34
